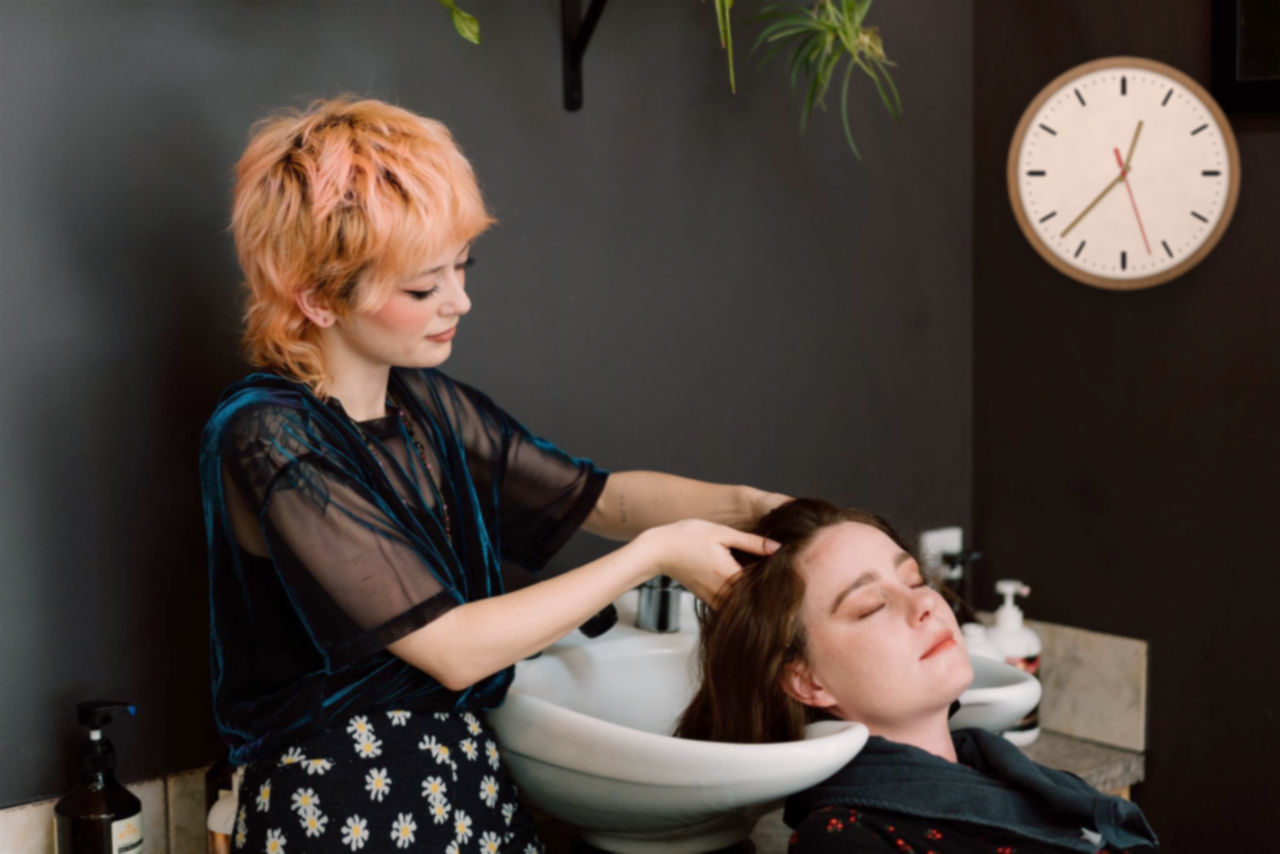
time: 12:37:27
